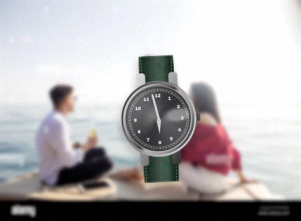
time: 5:58
